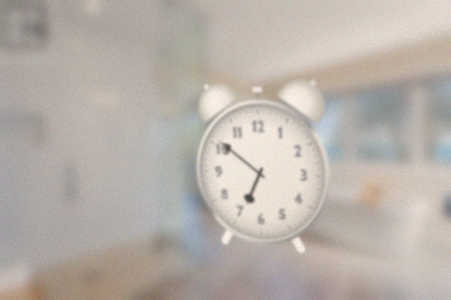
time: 6:51
